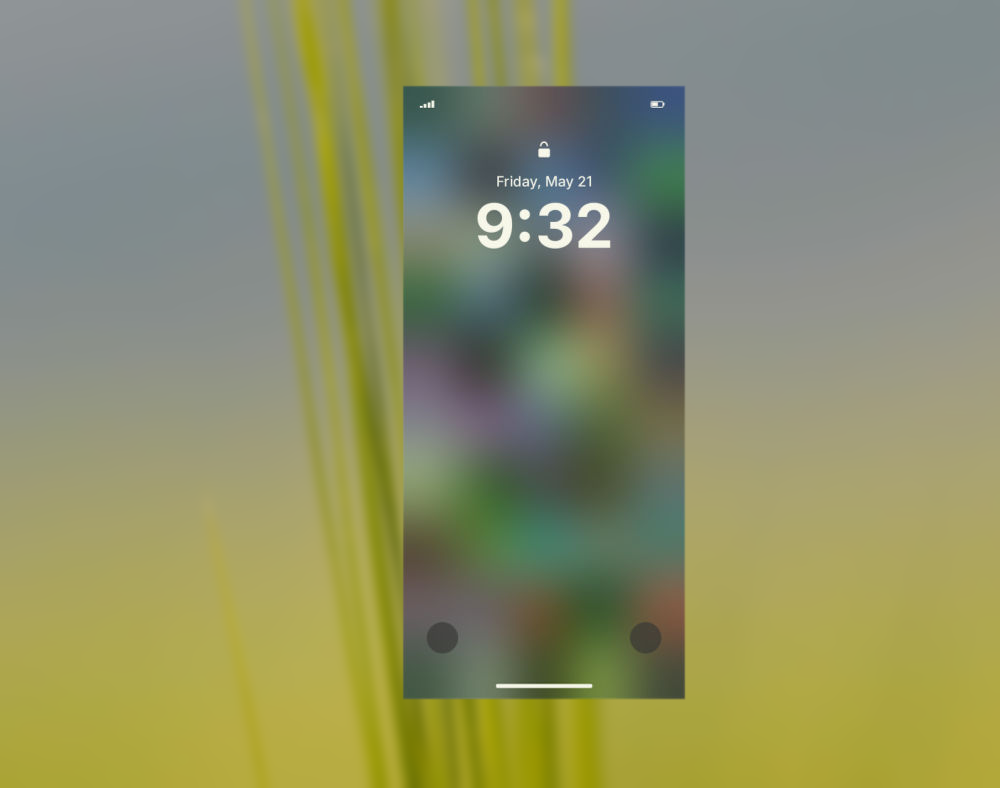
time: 9:32
